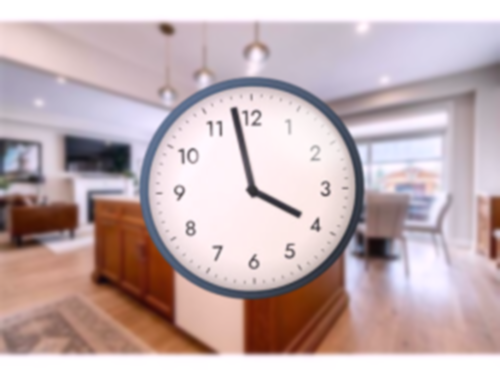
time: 3:58
